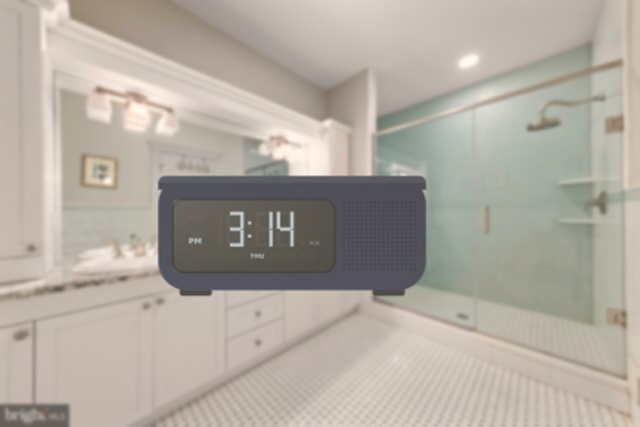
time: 3:14
